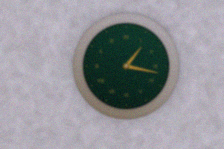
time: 1:17
